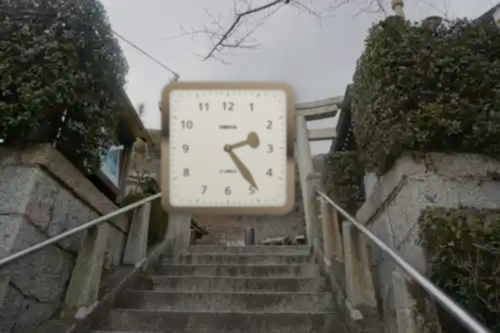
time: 2:24
